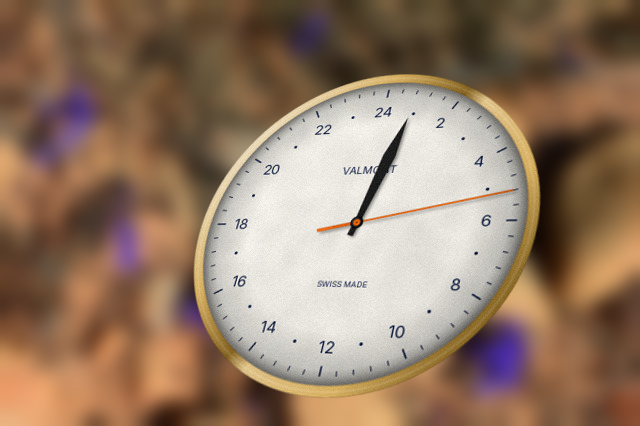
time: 1:02:13
